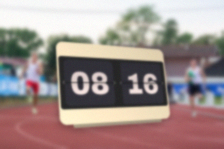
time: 8:16
